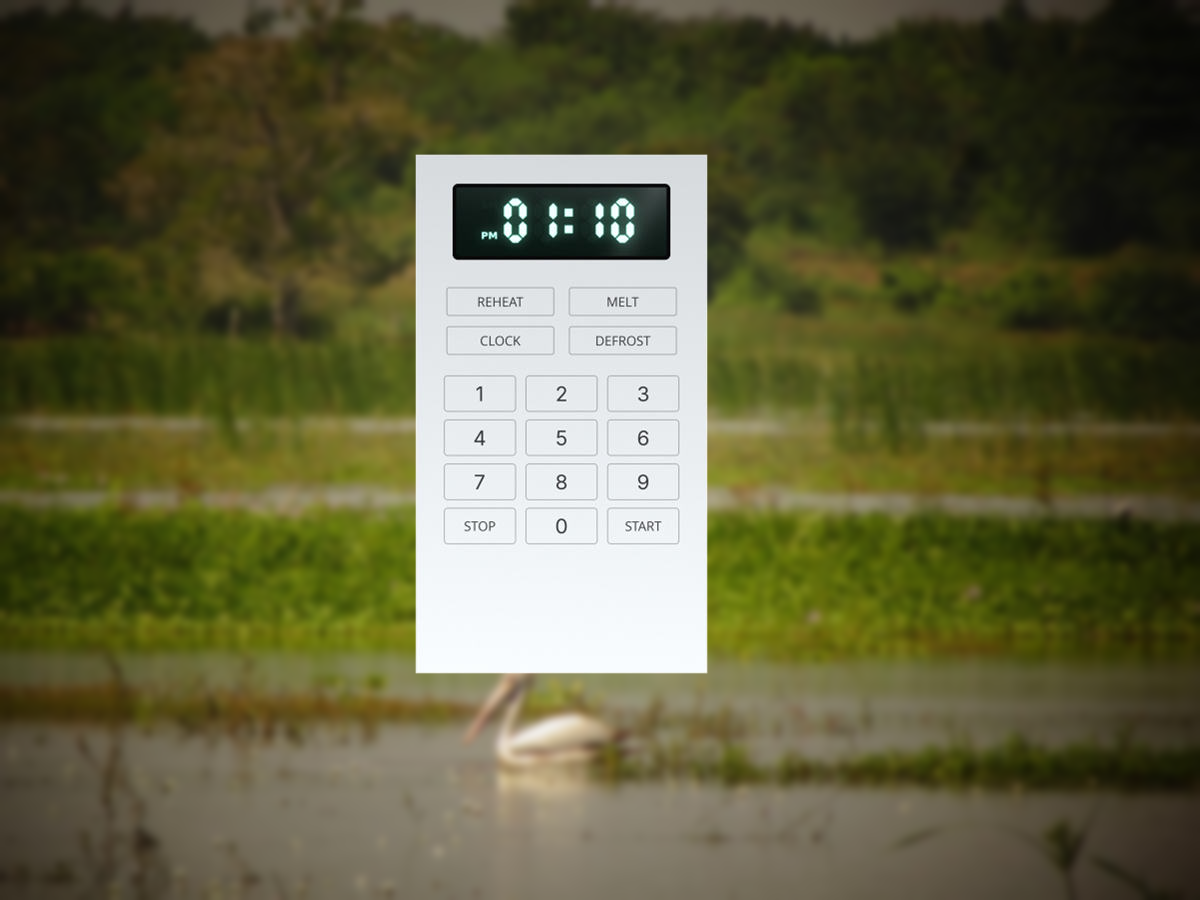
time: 1:10
